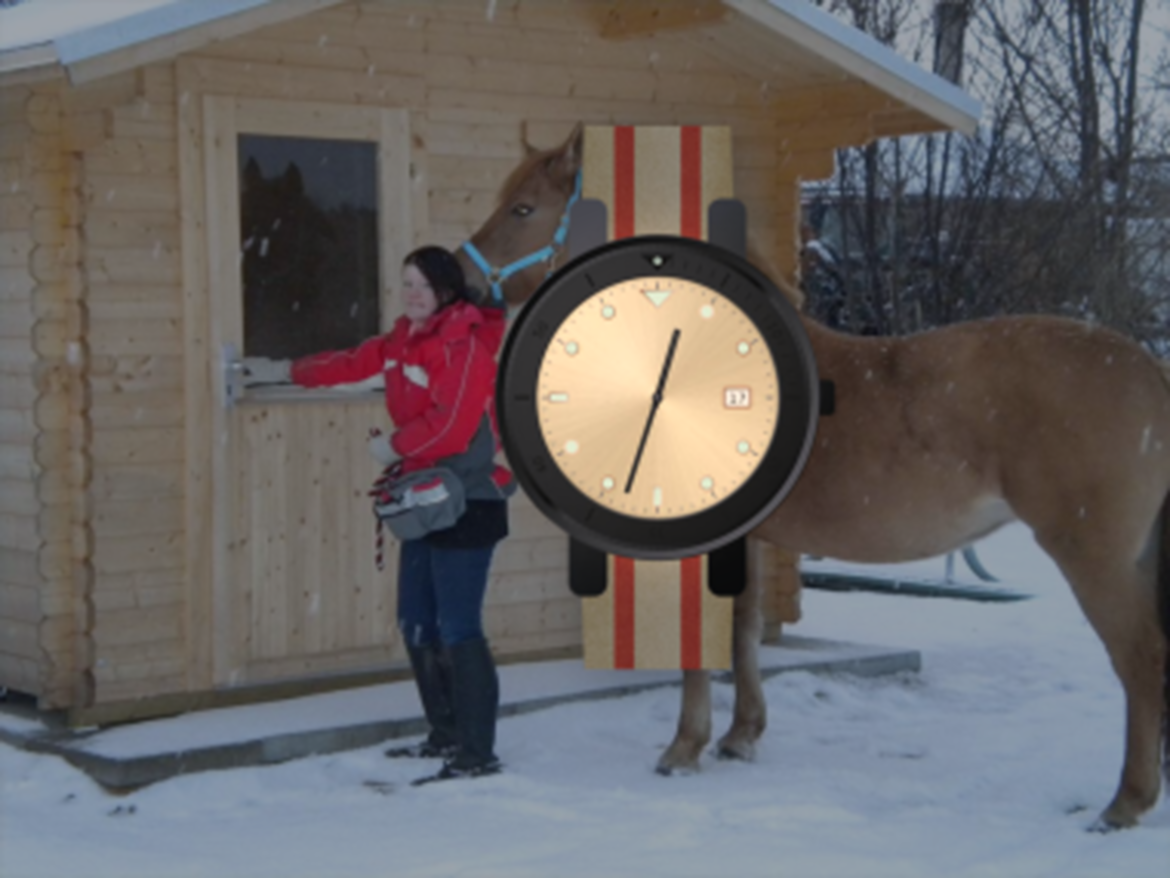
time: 12:33
